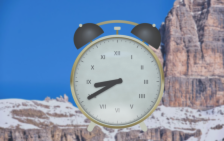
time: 8:40
